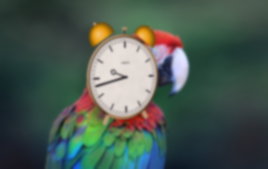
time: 9:43
